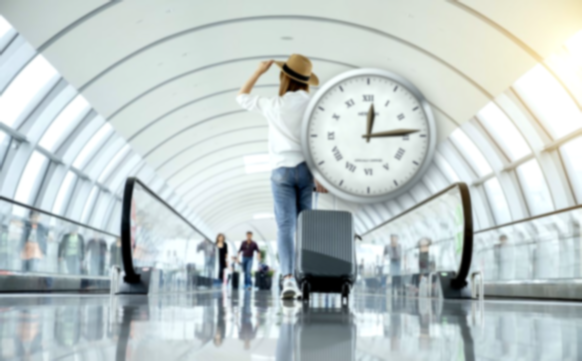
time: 12:14
